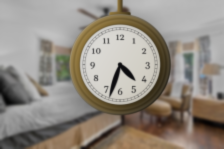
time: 4:33
